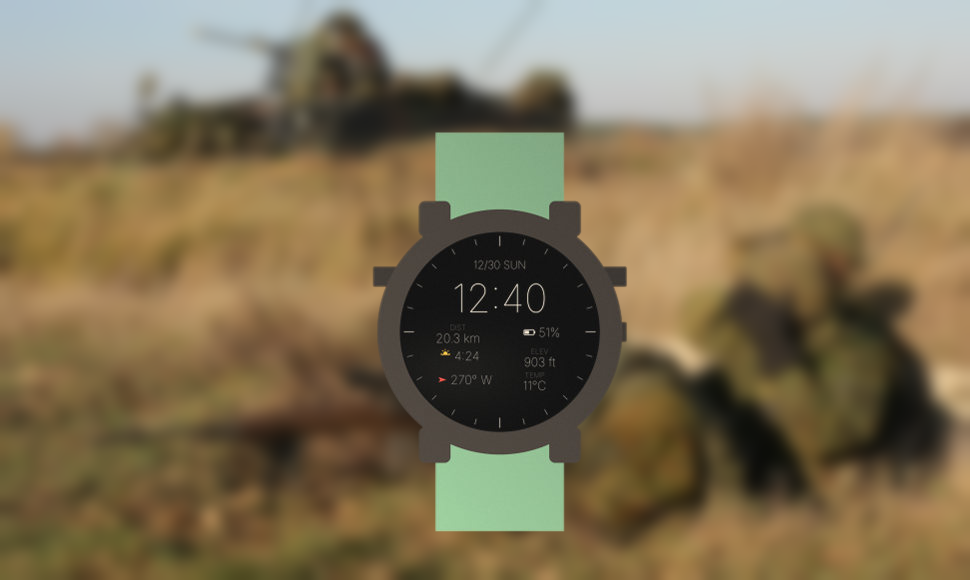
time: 12:40
